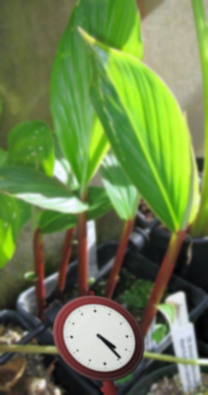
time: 4:24
